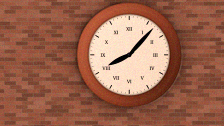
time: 8:07
